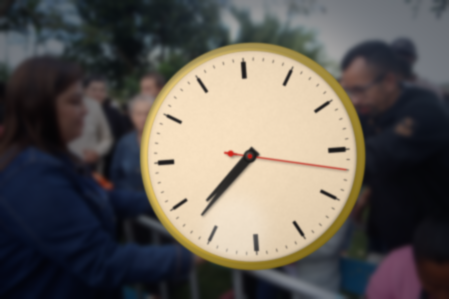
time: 7:37:17
